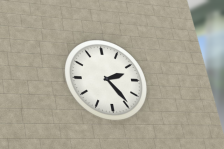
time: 2:24
